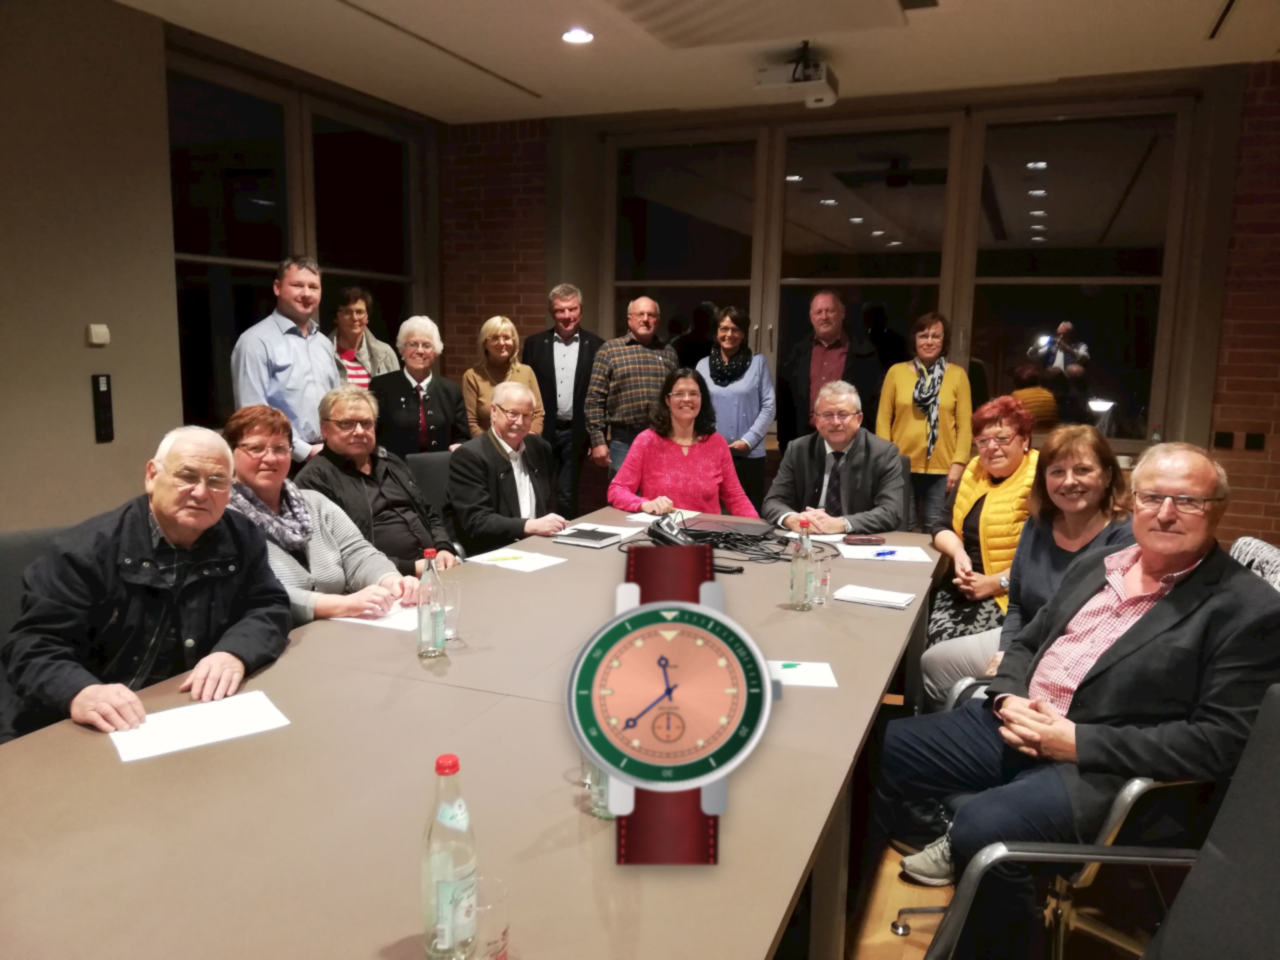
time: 11:38
